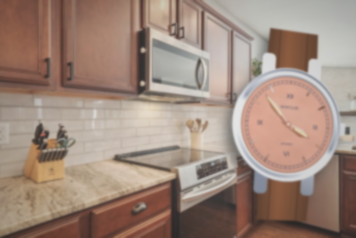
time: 3:53
